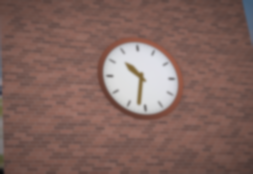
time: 10:32
